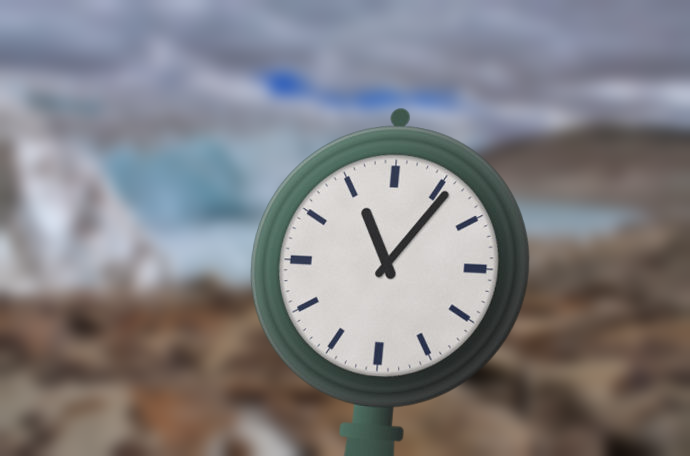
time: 11:06
